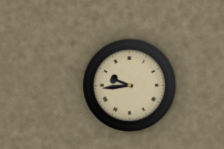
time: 9:44
